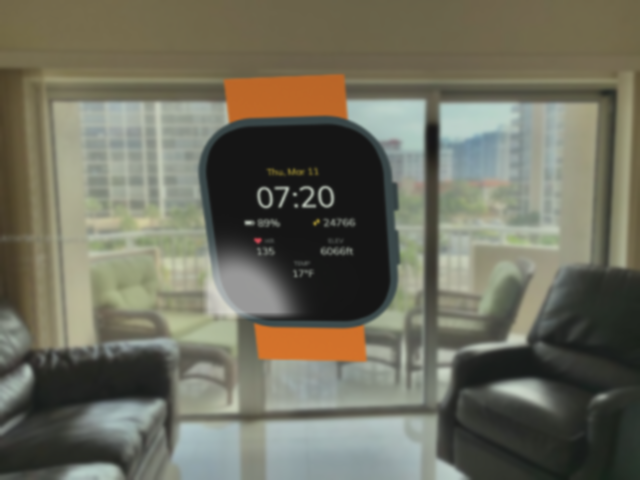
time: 7:20
